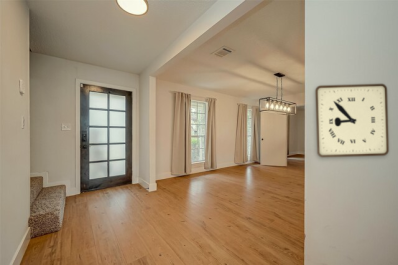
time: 8:53
